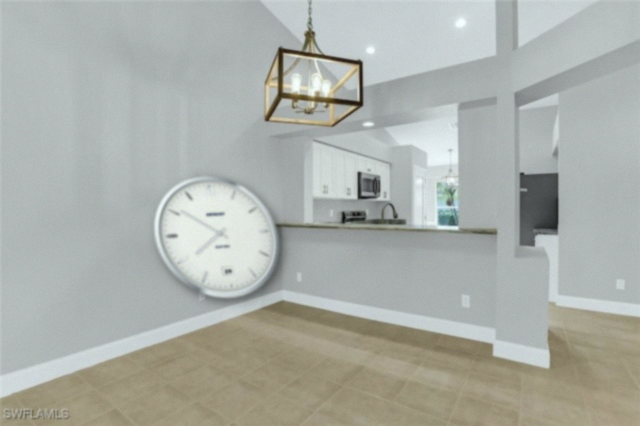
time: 7:51
